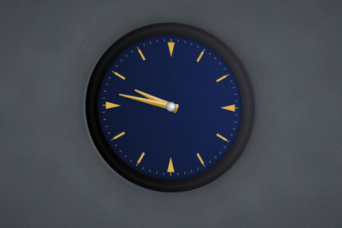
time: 9:47
